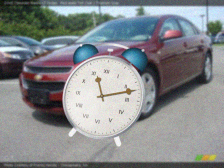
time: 11:12
